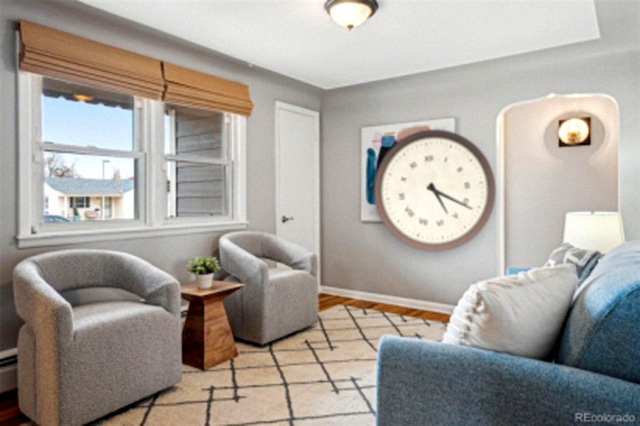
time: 5:21
